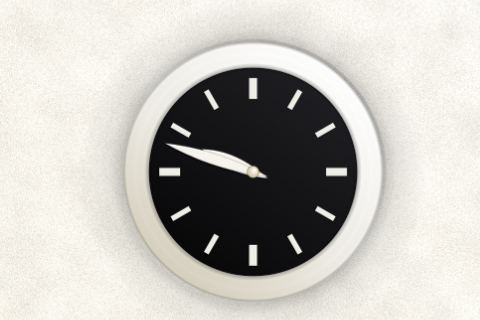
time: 9:48
